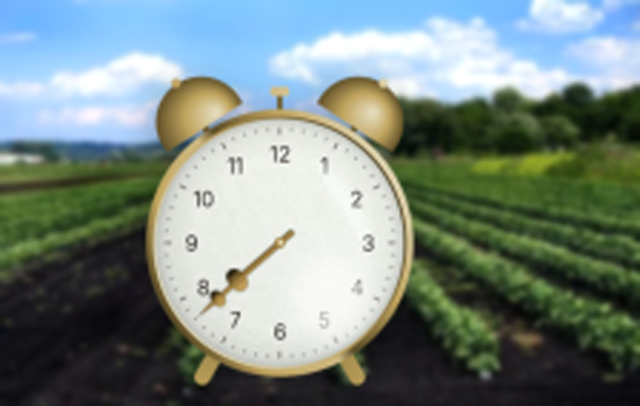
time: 7:38
